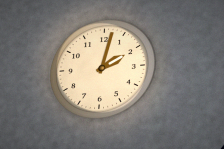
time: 2:02
